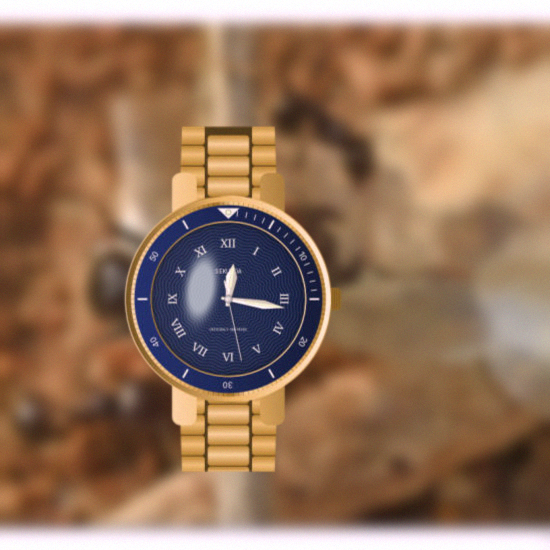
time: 12:16:28
